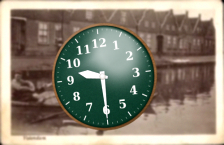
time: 9:30
